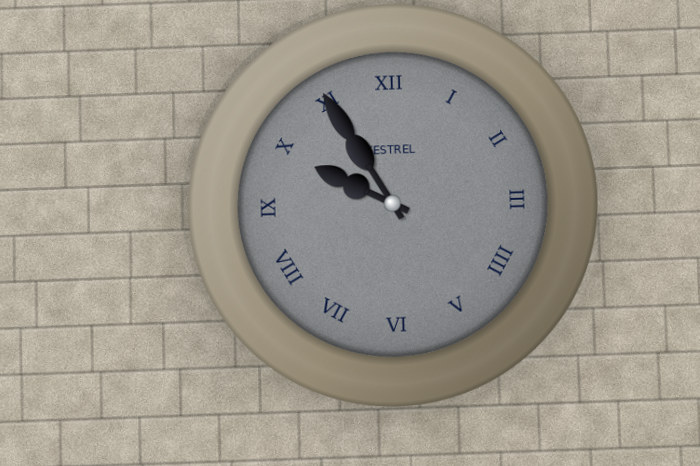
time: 9:55
